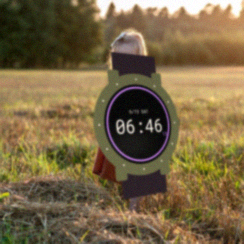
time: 6:46
